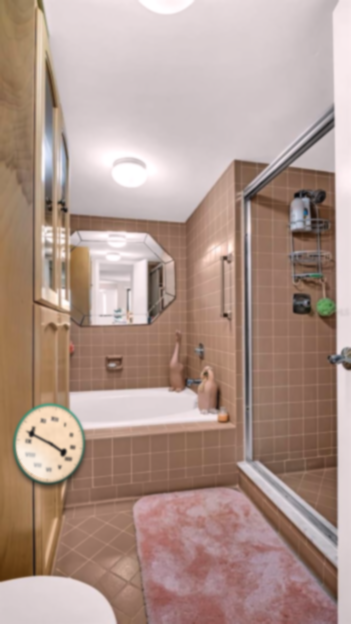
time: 3:48
